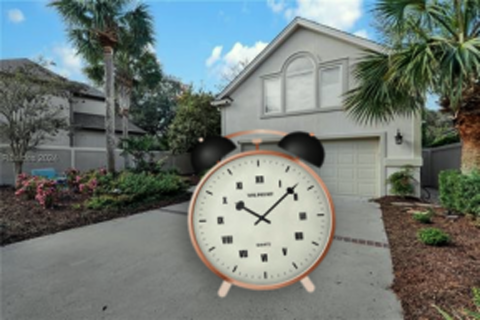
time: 10:08
